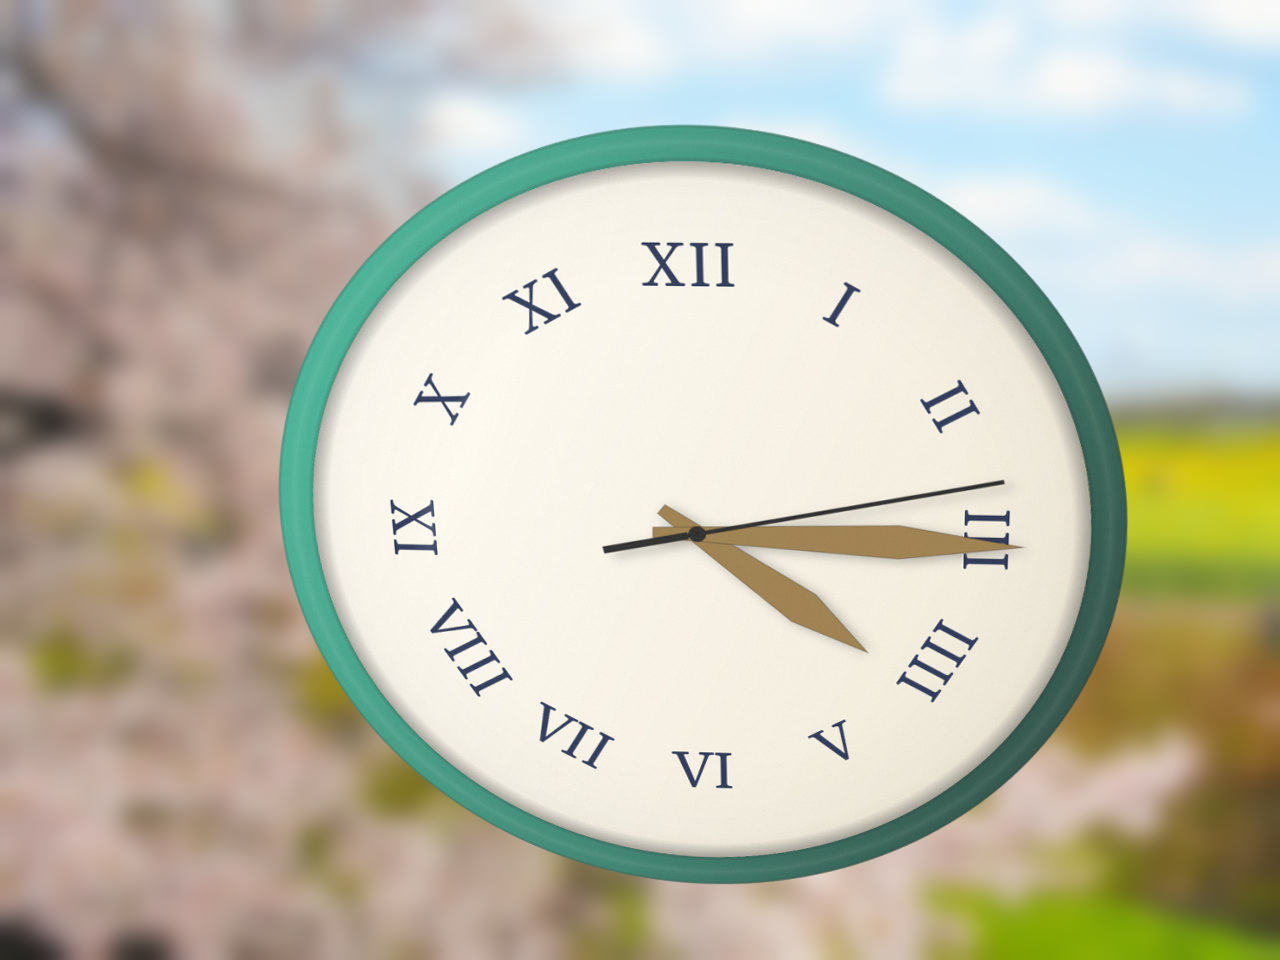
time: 4:15:13
